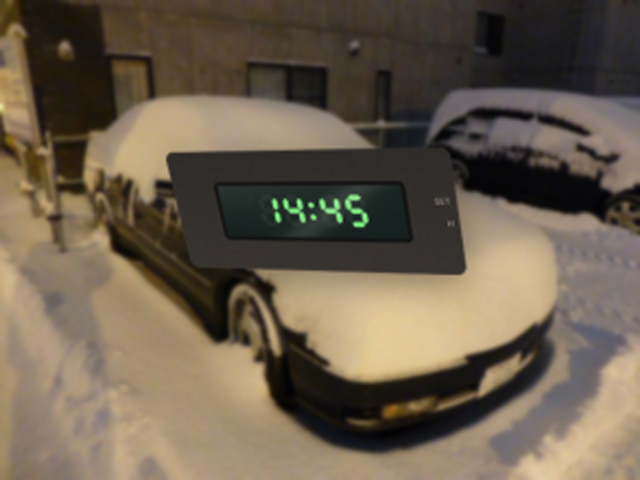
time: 14:45
